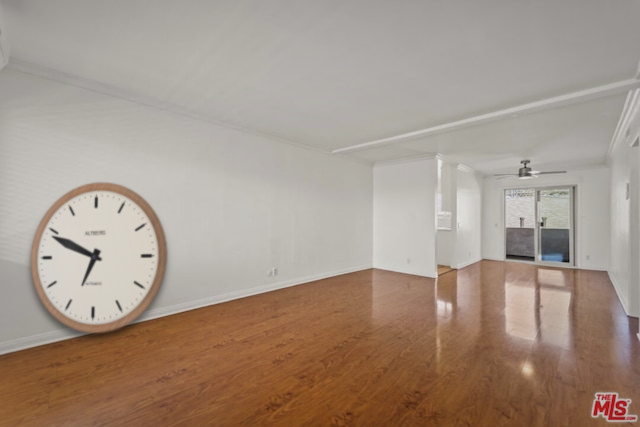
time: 6:49
